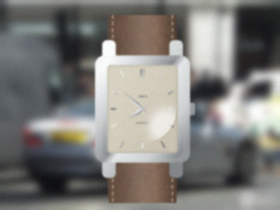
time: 7:52
